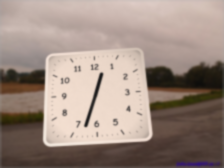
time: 12:33
